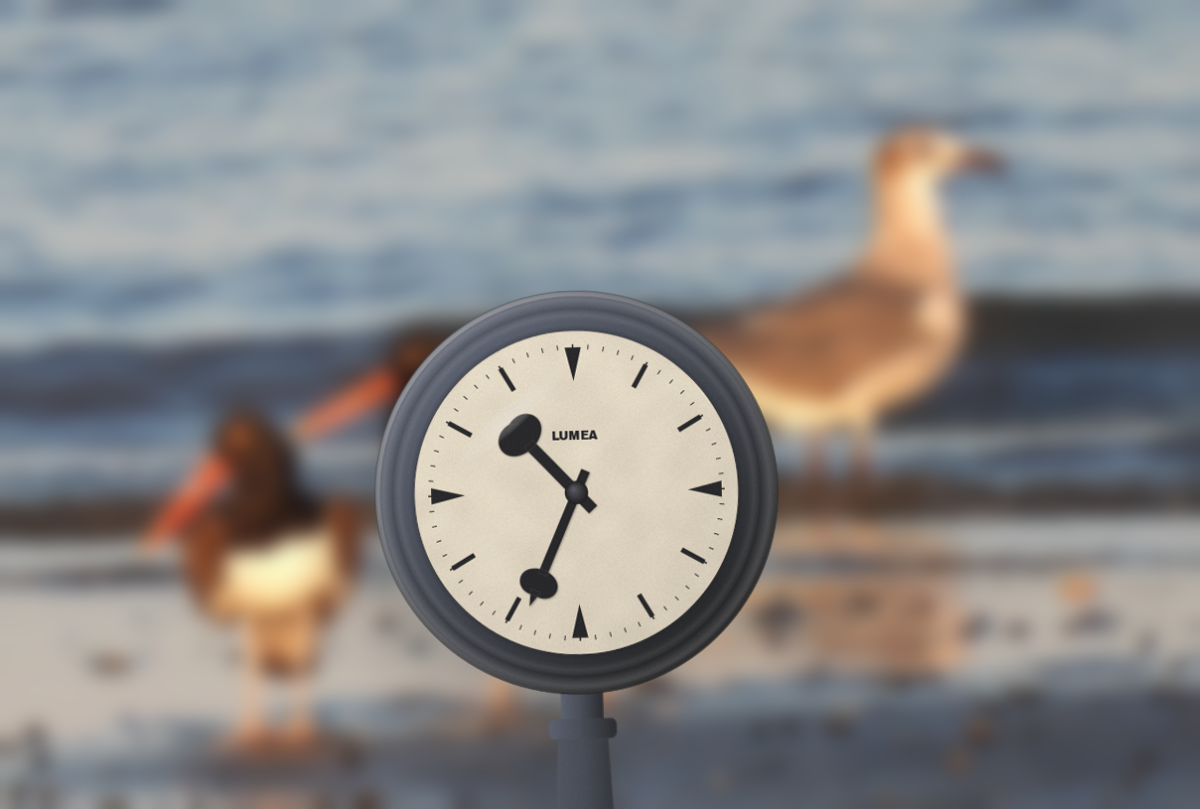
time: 10:34
